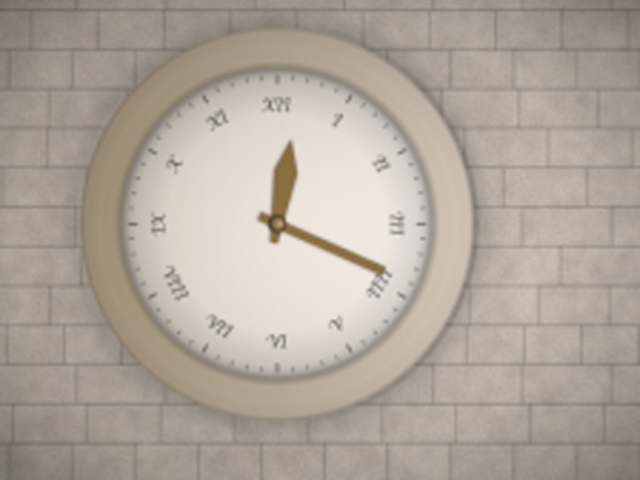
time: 12:19
